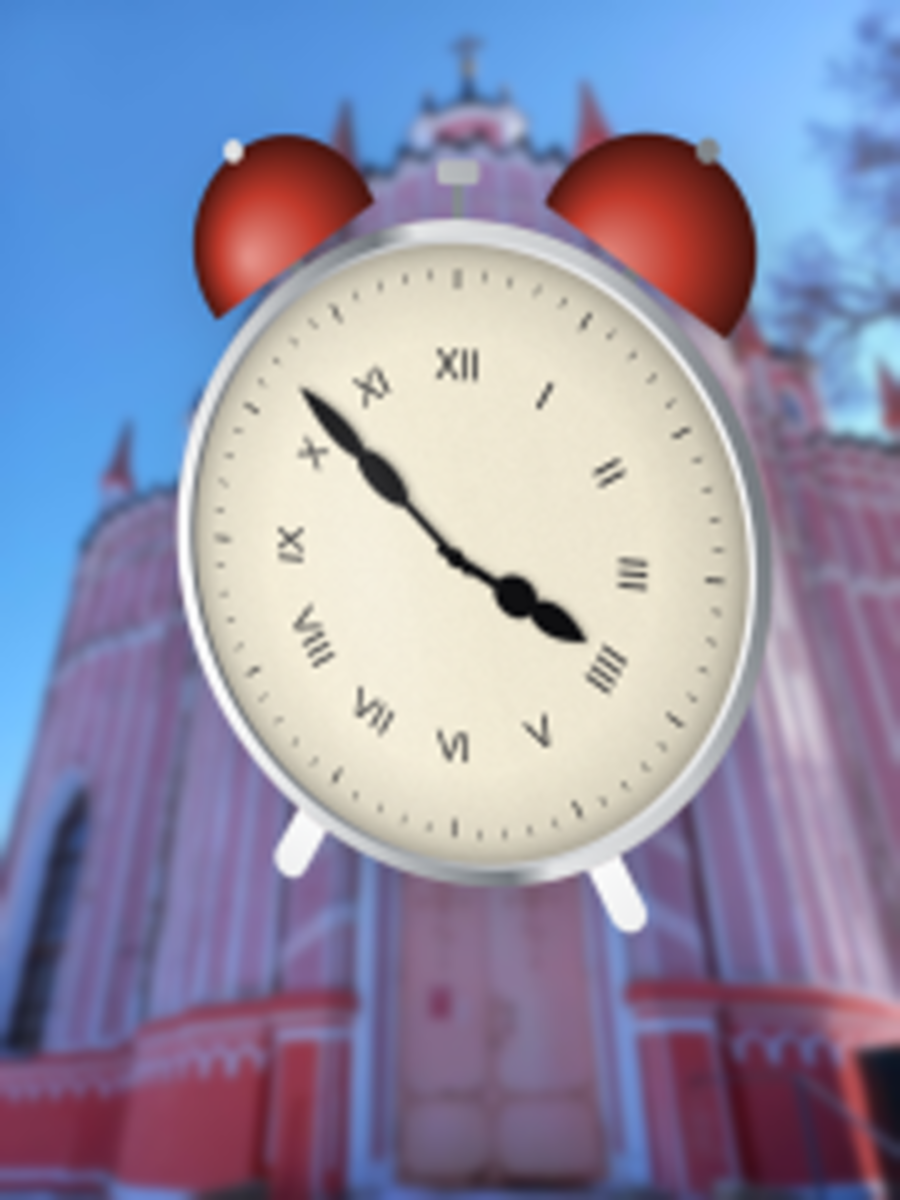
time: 3:52
